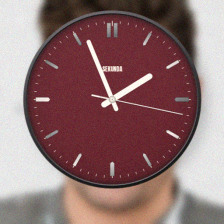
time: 1:56:17
